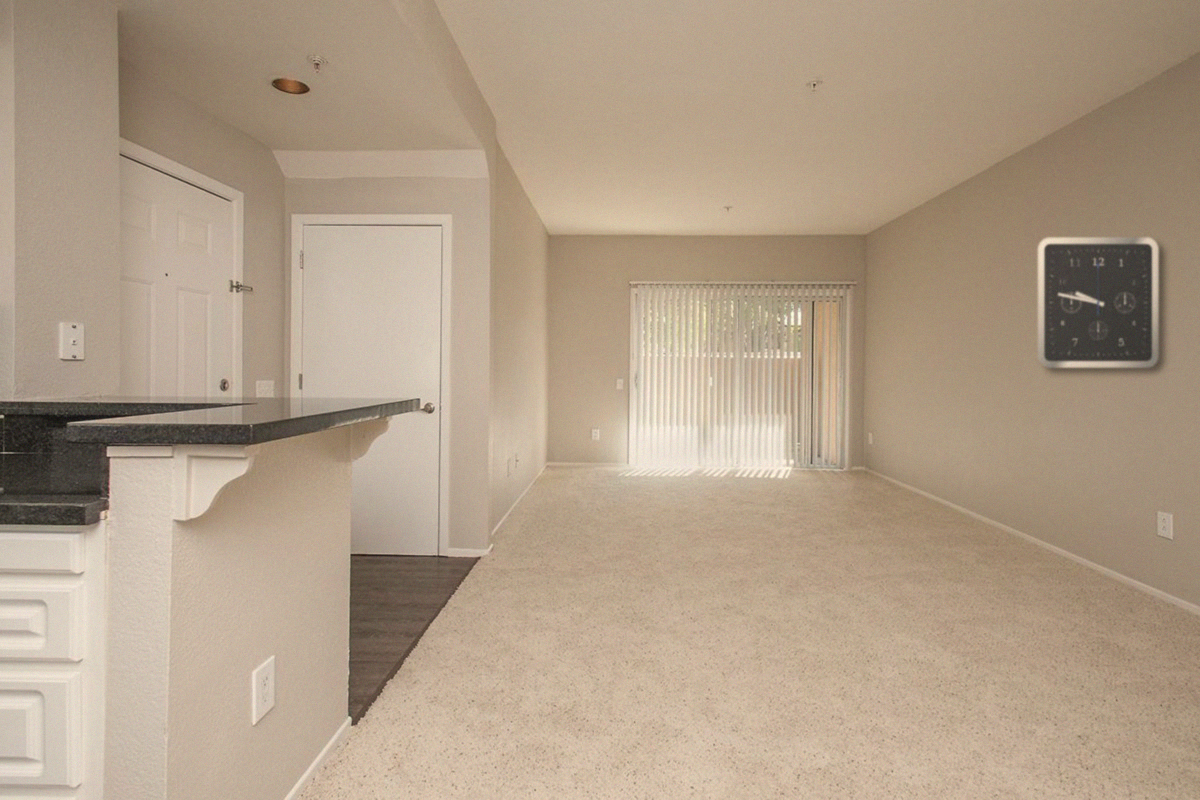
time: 9:47
